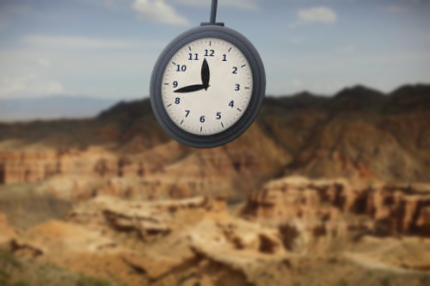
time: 11:43
